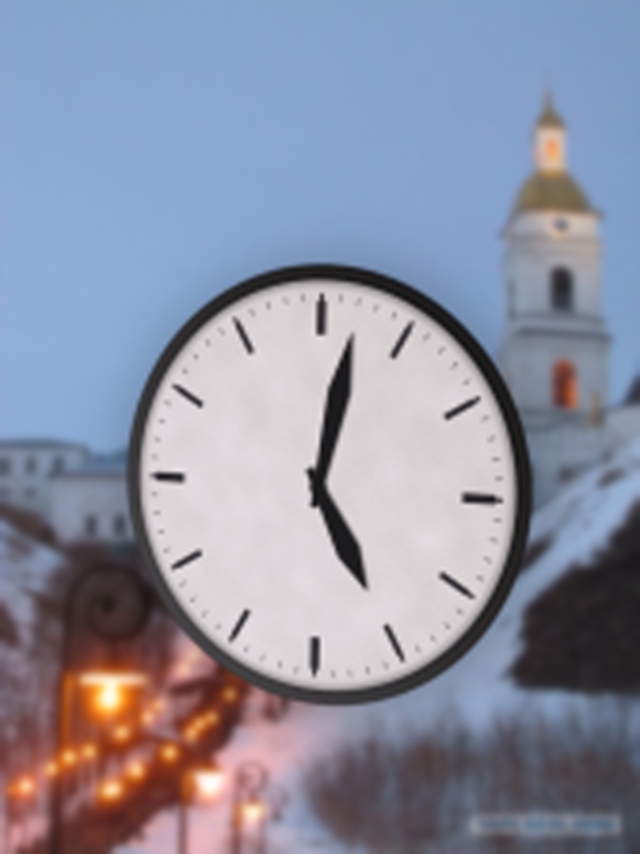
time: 5:02
